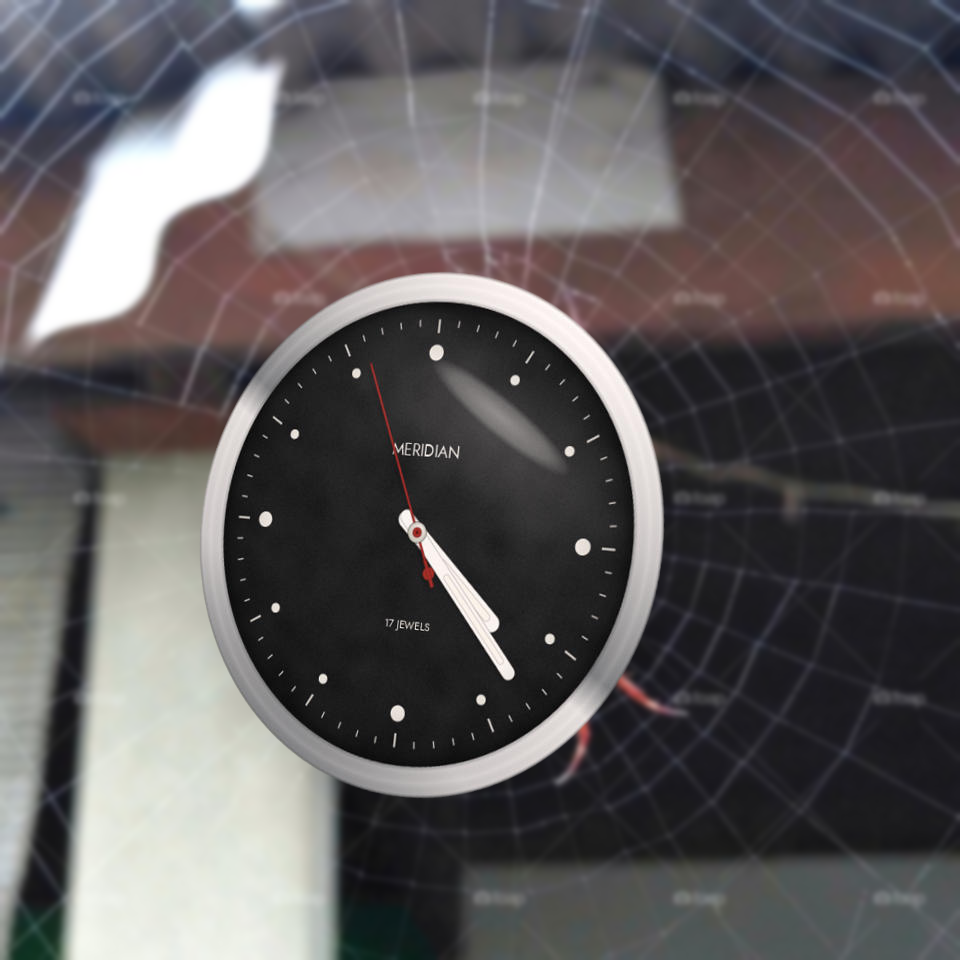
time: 4:22:56
